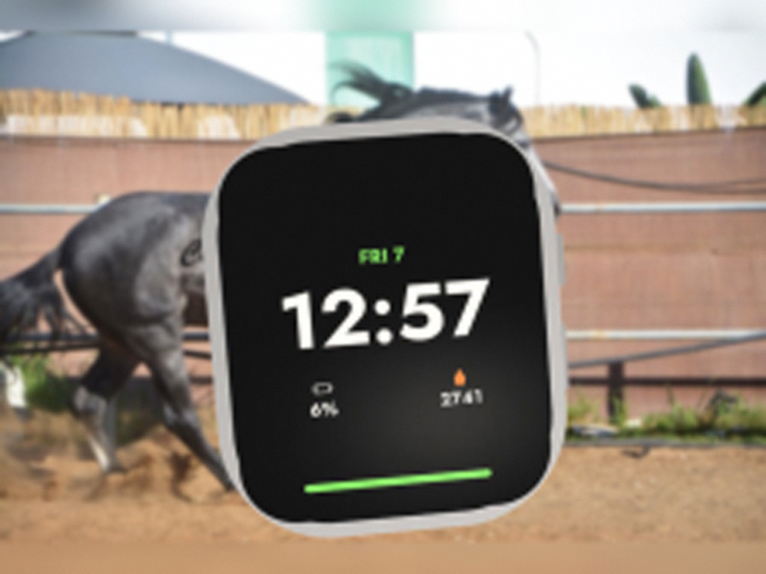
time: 12:57
